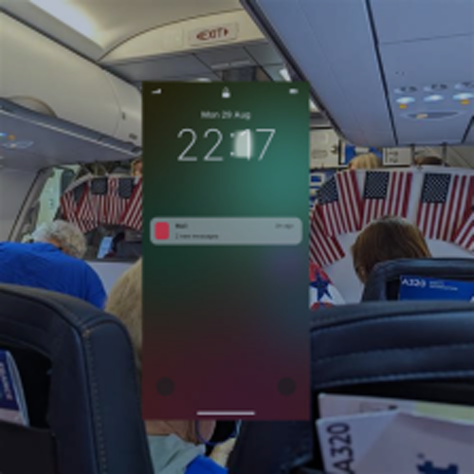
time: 22:17
